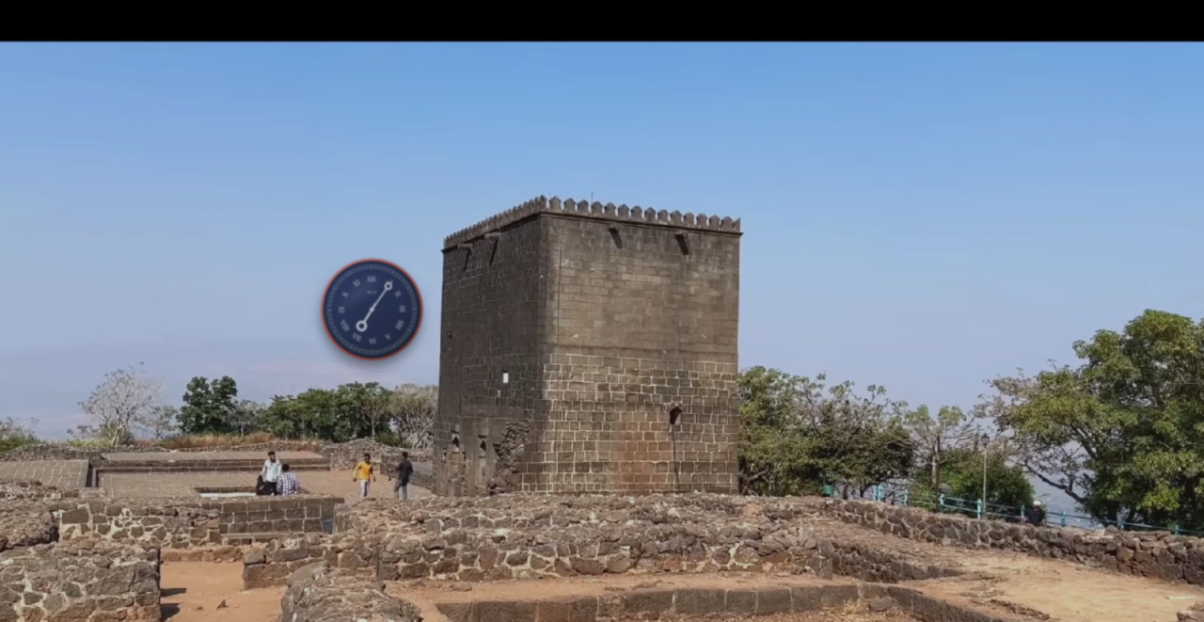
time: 7:06
